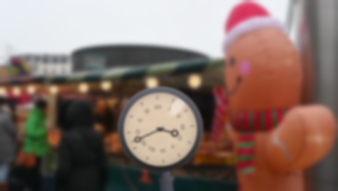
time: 3:42
